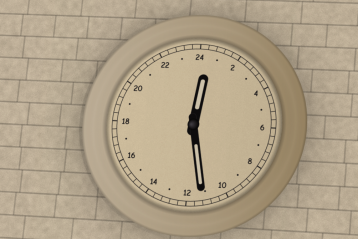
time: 0:28
